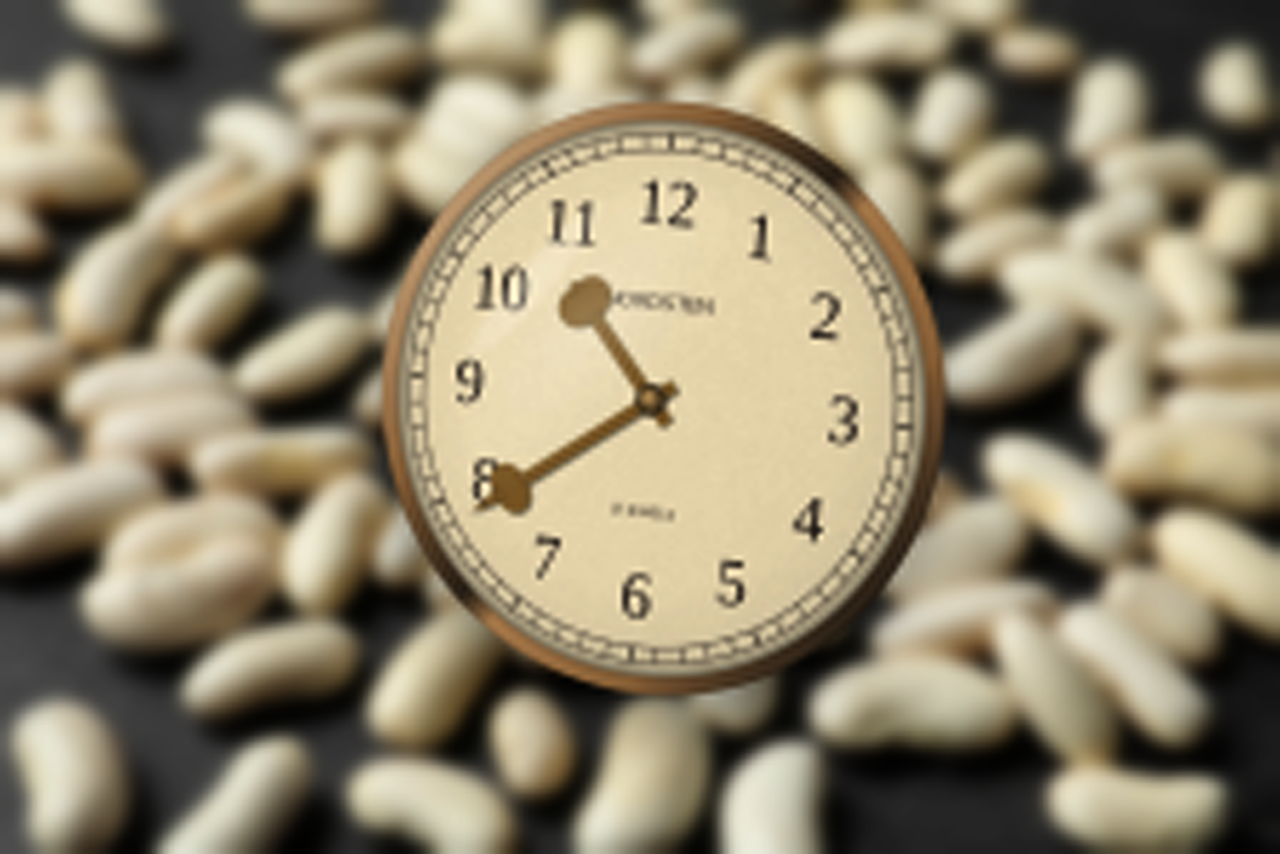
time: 10:39
